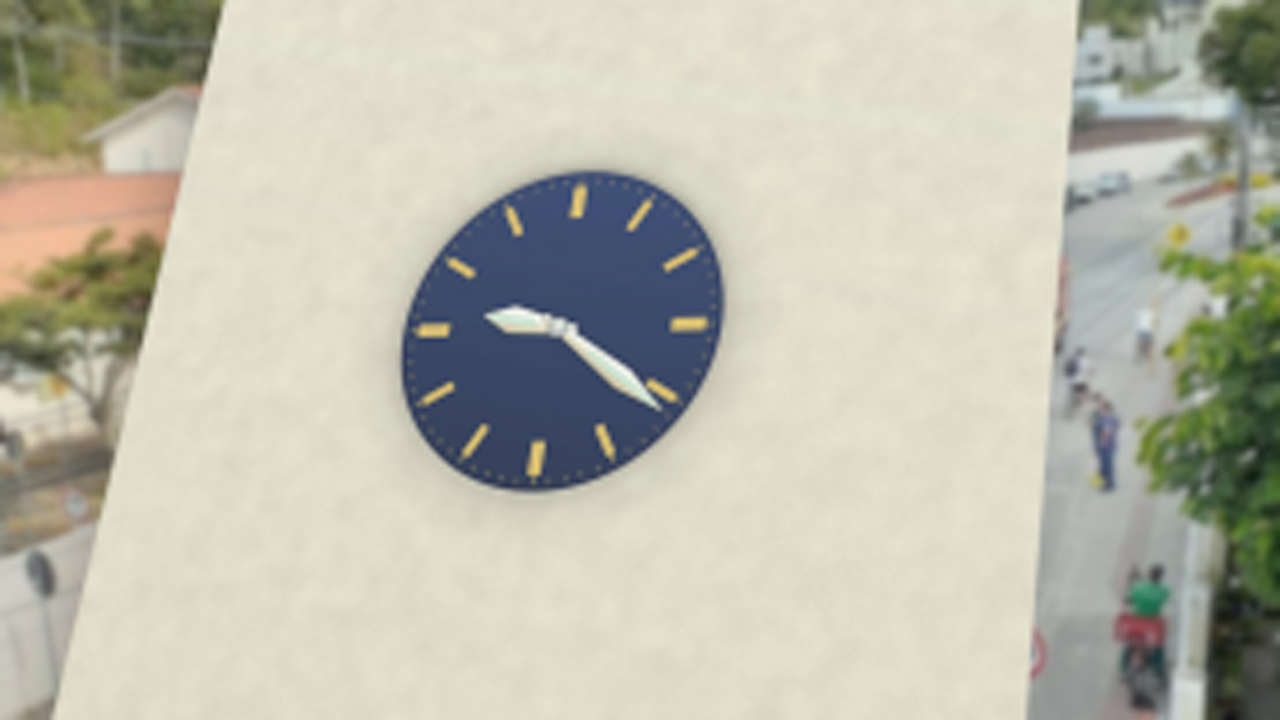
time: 9:21
